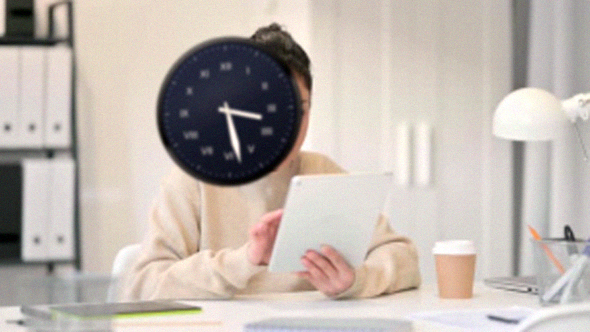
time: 3:28
